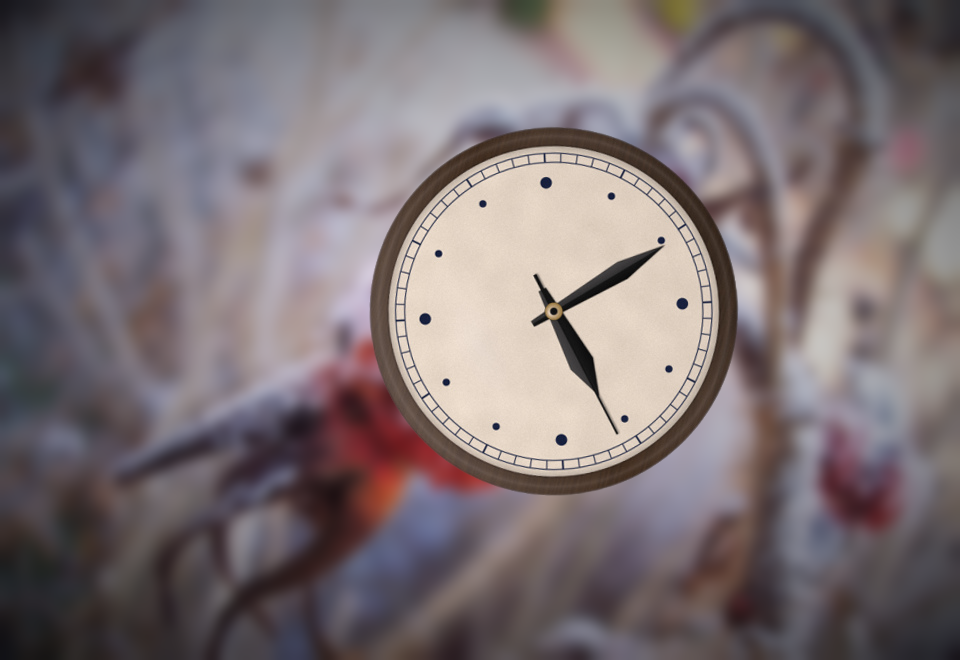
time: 5:10:26
